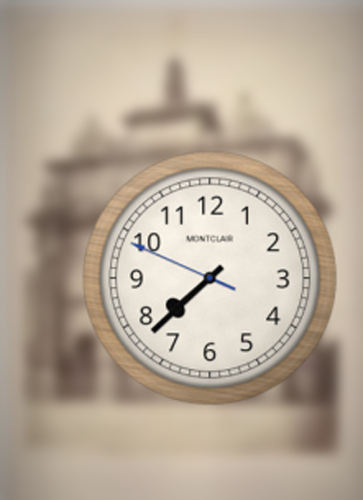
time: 7:37:49
